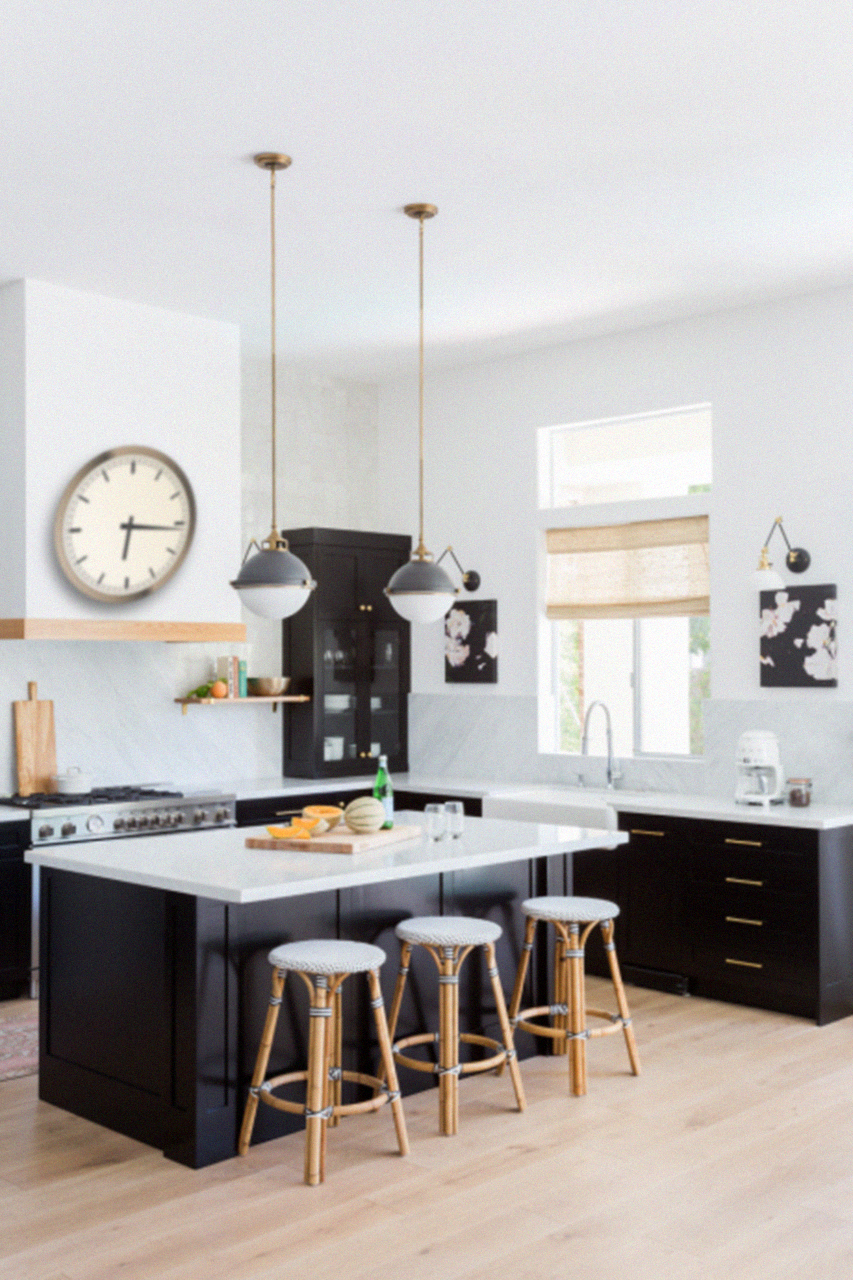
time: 6:16
